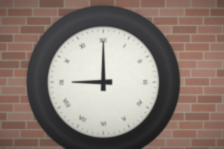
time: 9:00
